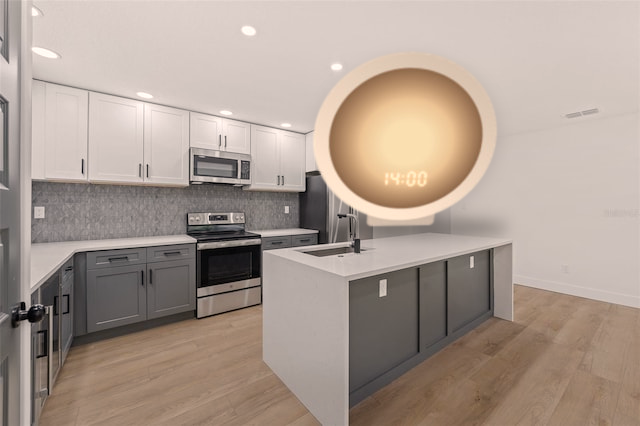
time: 14:00
